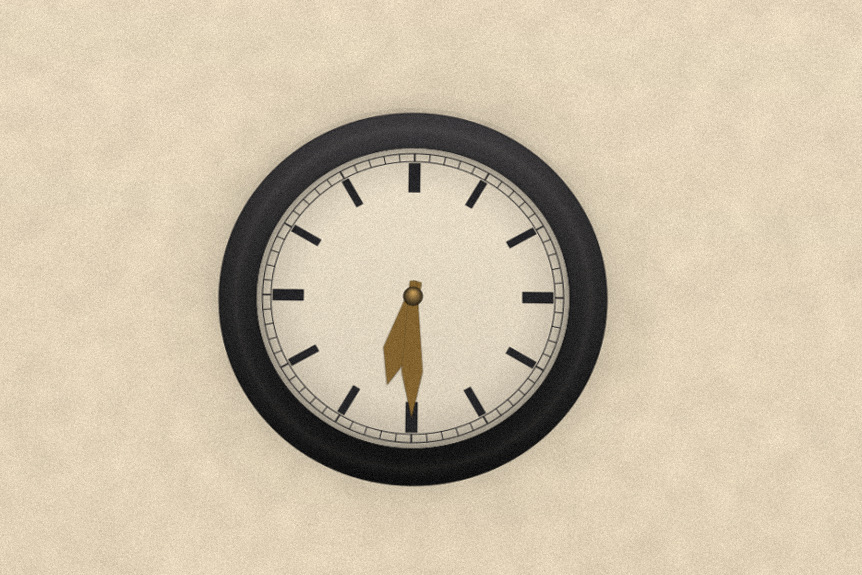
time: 6:30
